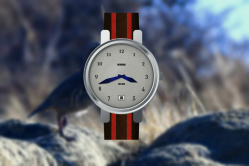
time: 3:42
